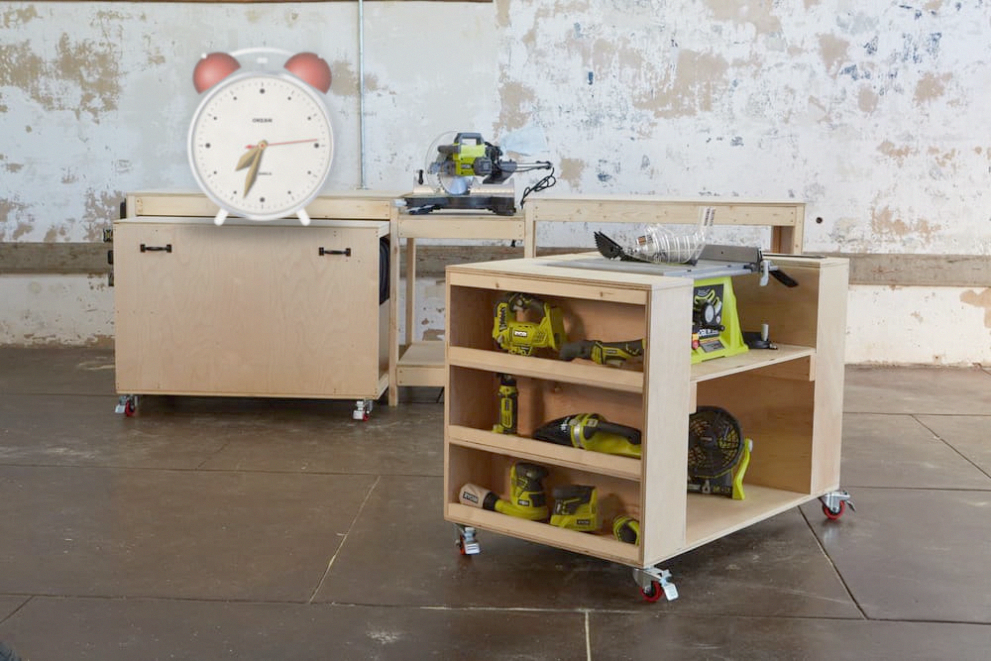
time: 7:33:14
